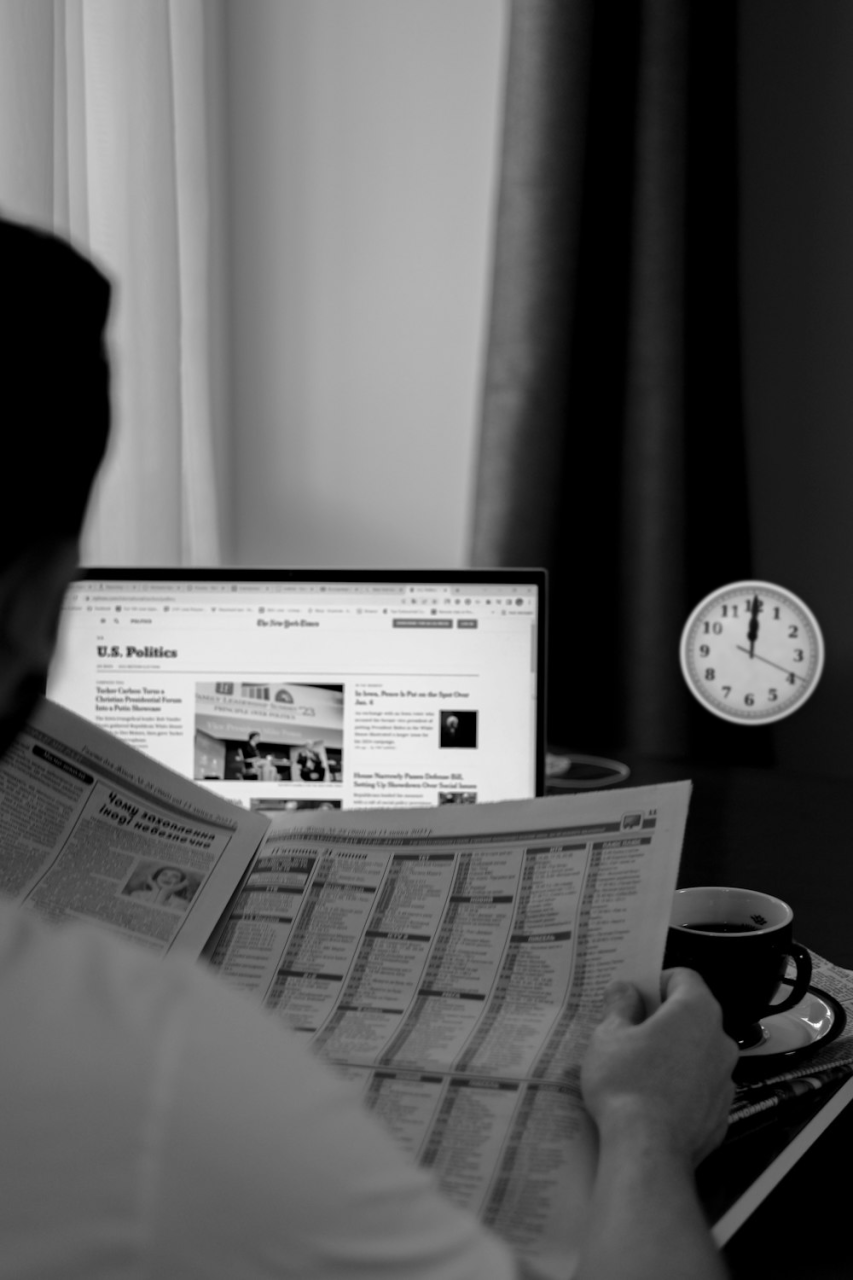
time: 12:00:19
